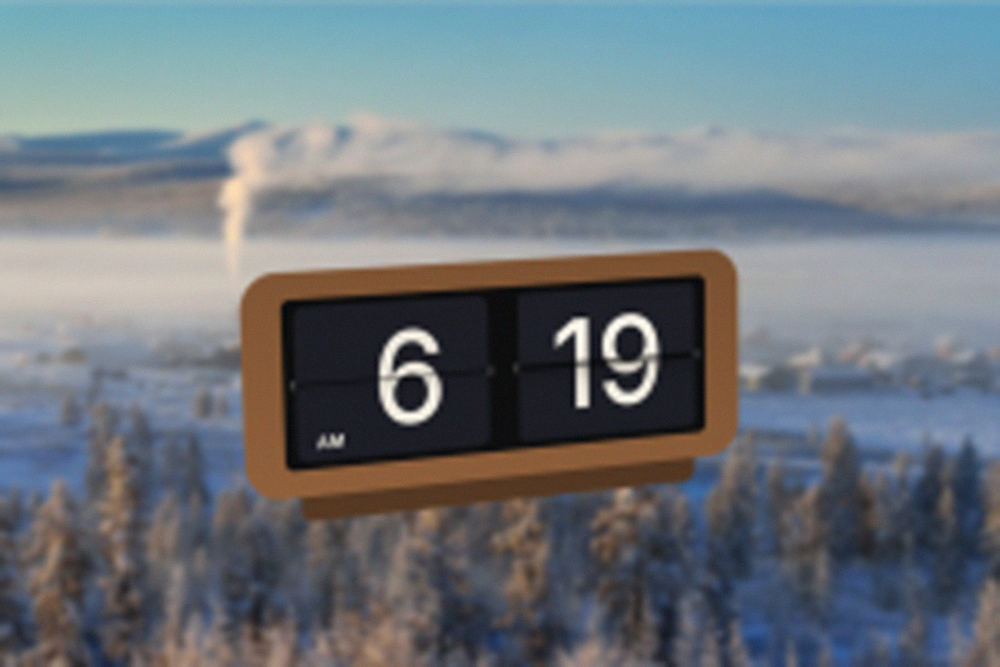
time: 6:19
